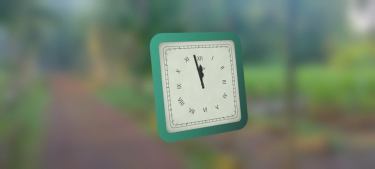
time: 11:58
